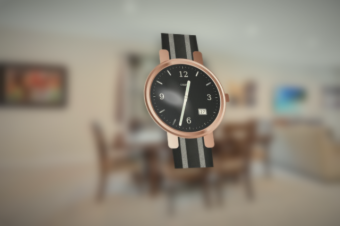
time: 12:33
